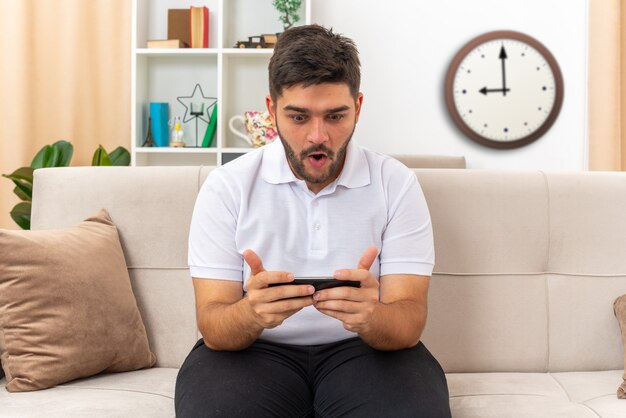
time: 9:00
